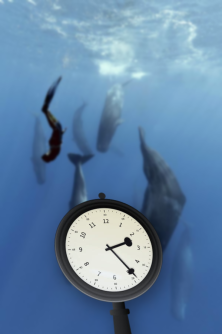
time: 2:24
